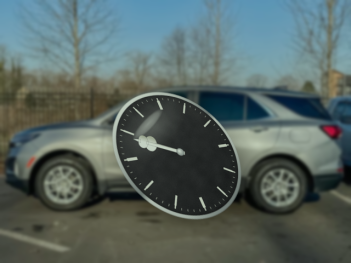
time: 9:49
